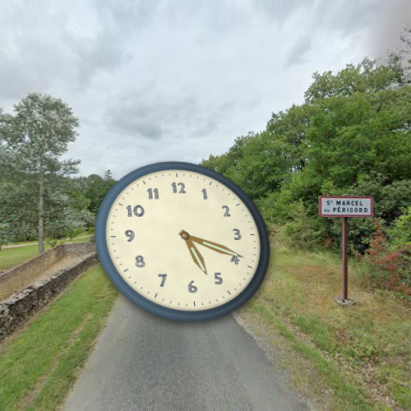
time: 5:19
